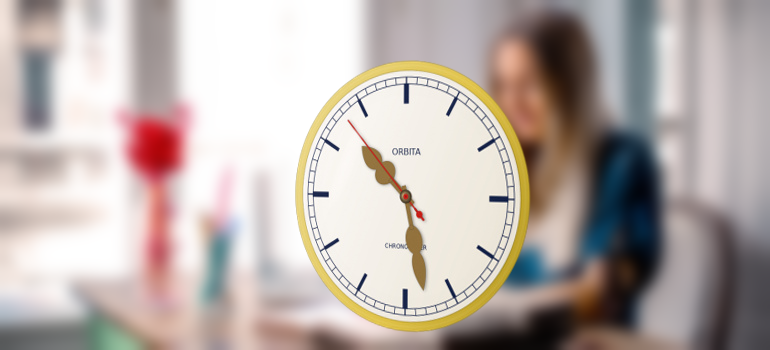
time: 10:27:53
